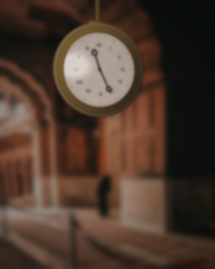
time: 11:26
